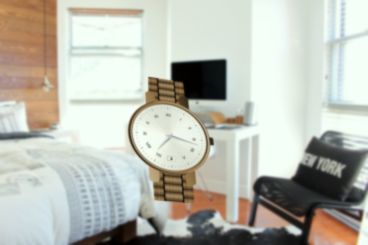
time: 7:17
